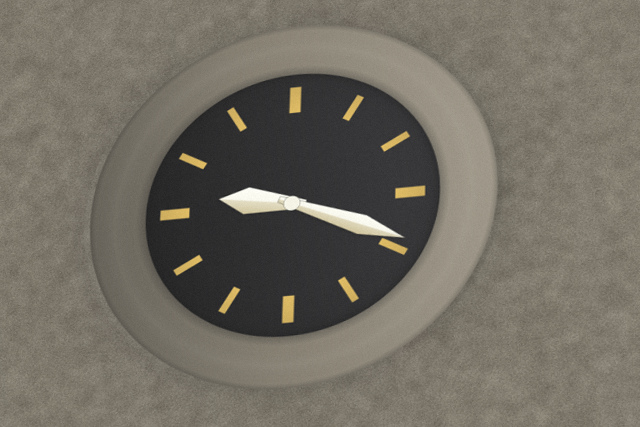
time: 9:19
